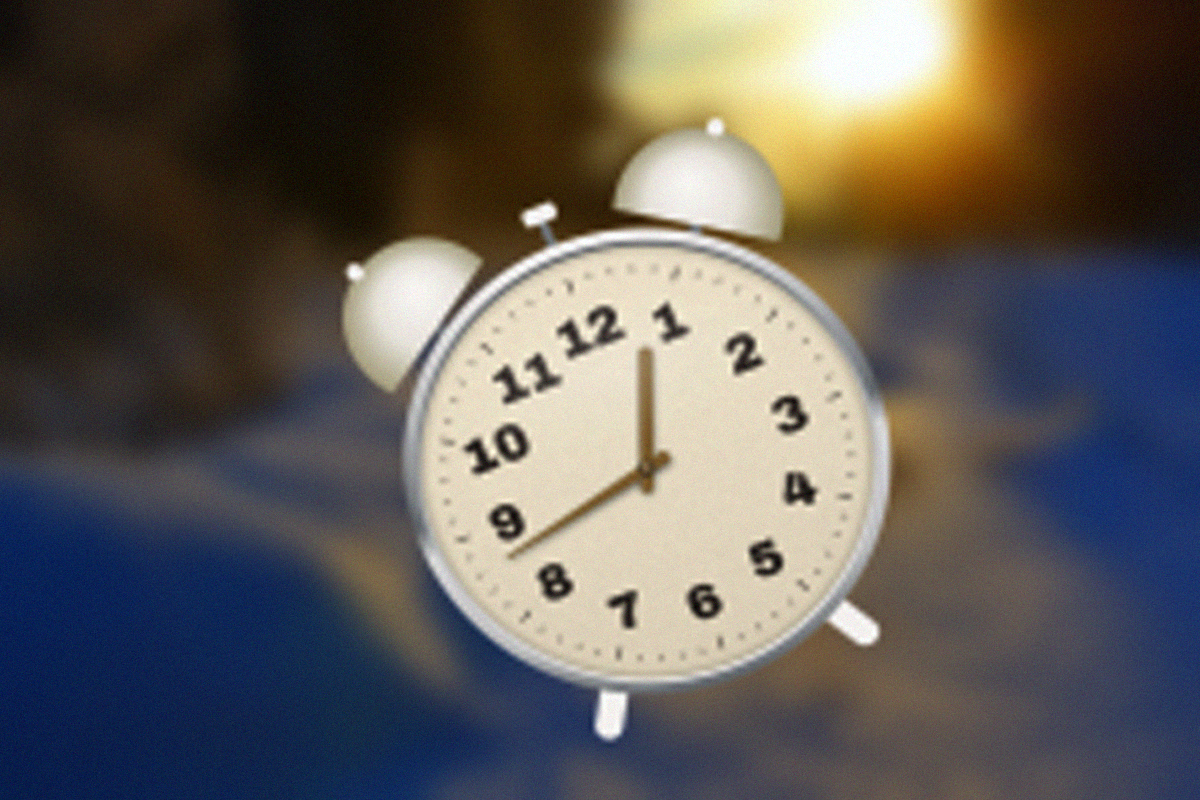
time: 12:43
